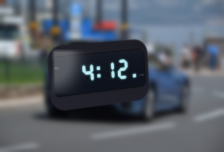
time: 4:12
